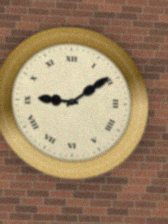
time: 9:09
